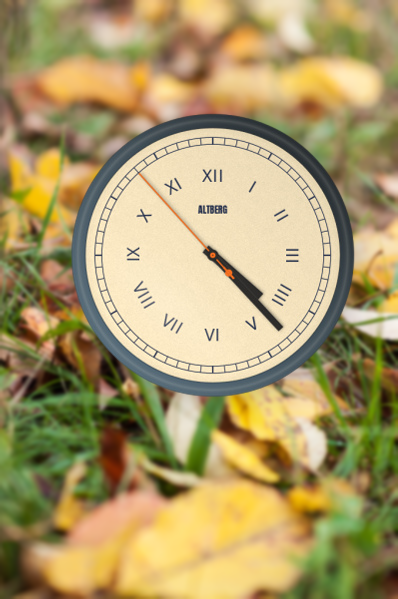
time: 4:22:53
